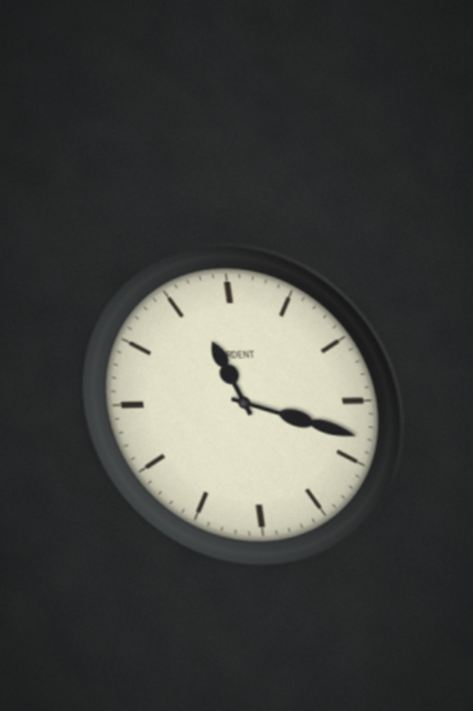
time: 11:18
